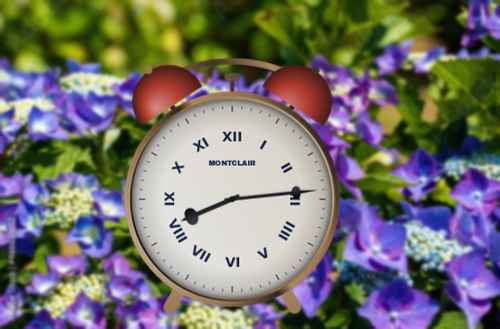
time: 8:14
